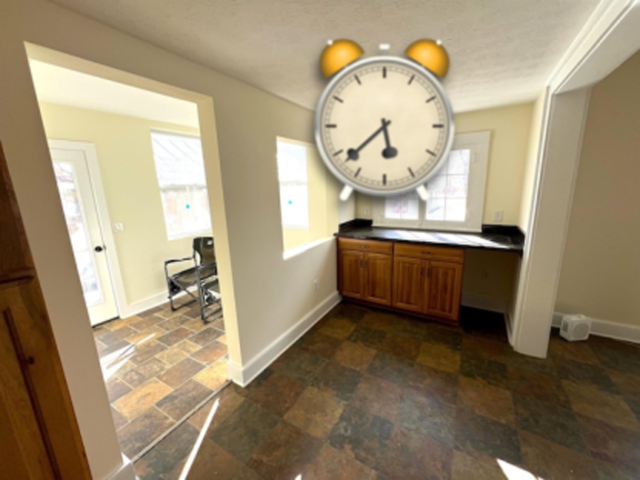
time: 5:38
